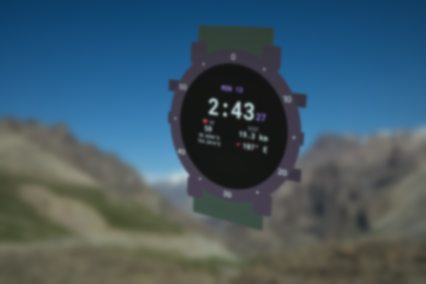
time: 2:43
